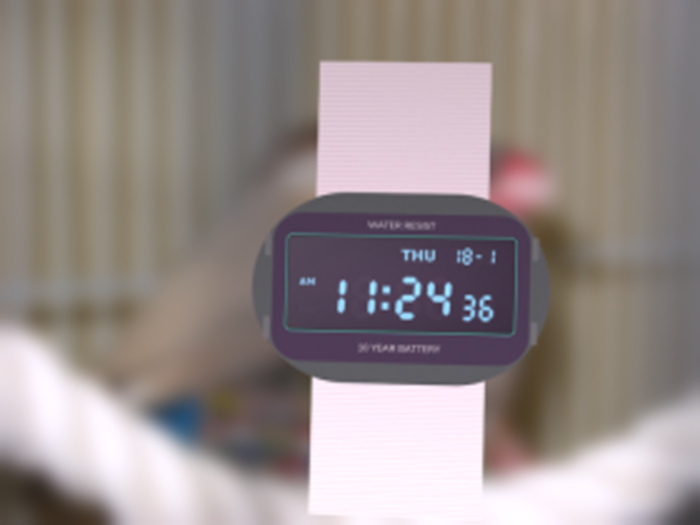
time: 11:24:36
